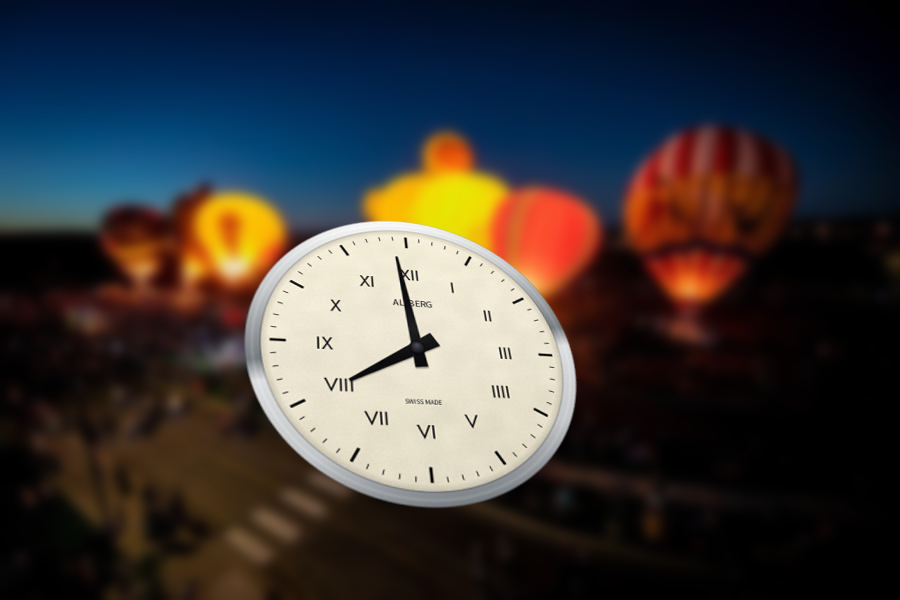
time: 7:59
